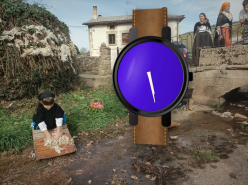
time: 5:28
